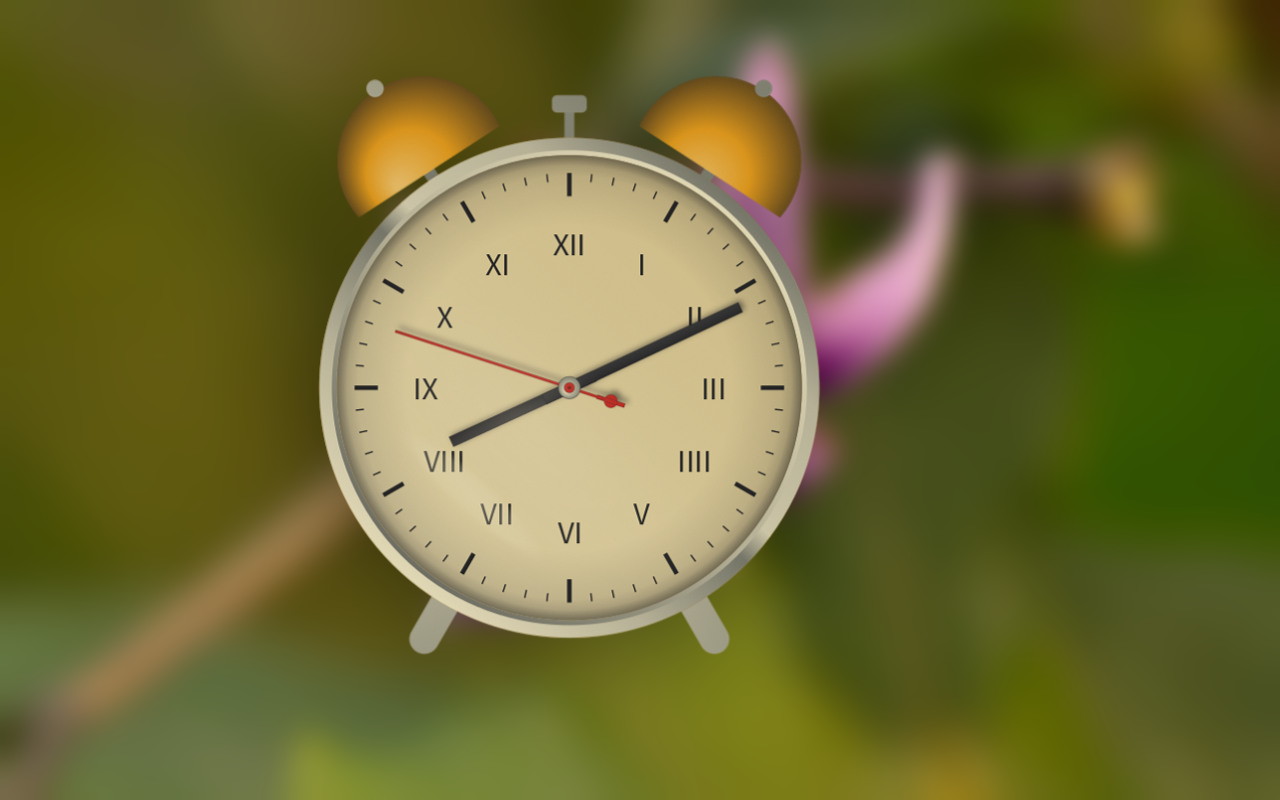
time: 8:10:48
